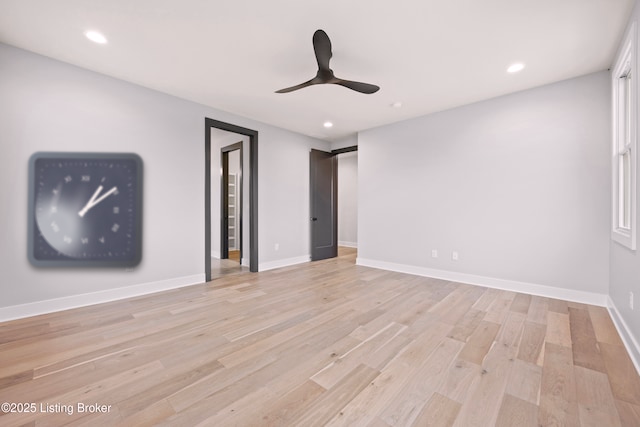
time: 1:09
